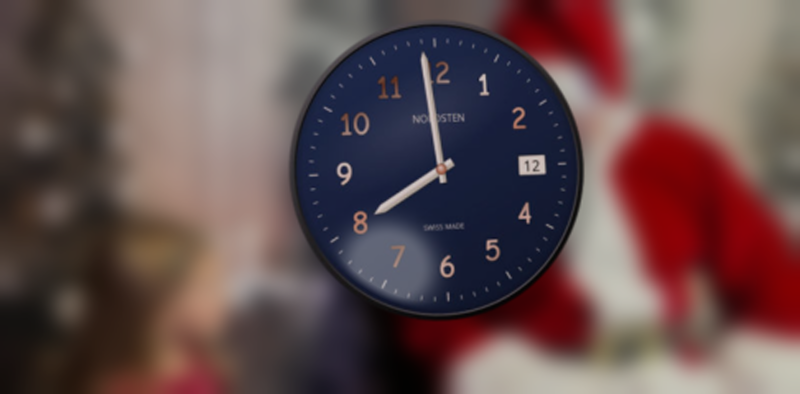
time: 7:59
